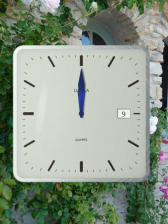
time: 12:00
